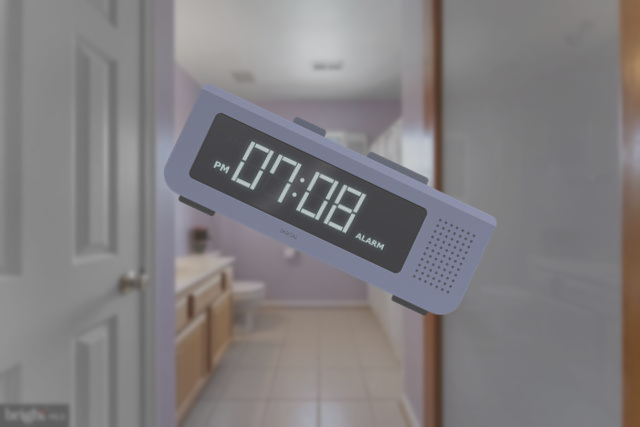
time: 7:08
